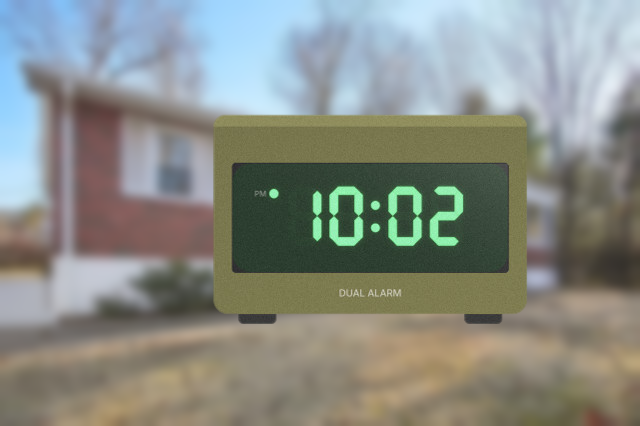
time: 10:02
